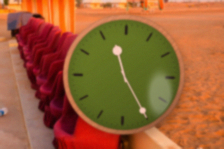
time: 11:25
